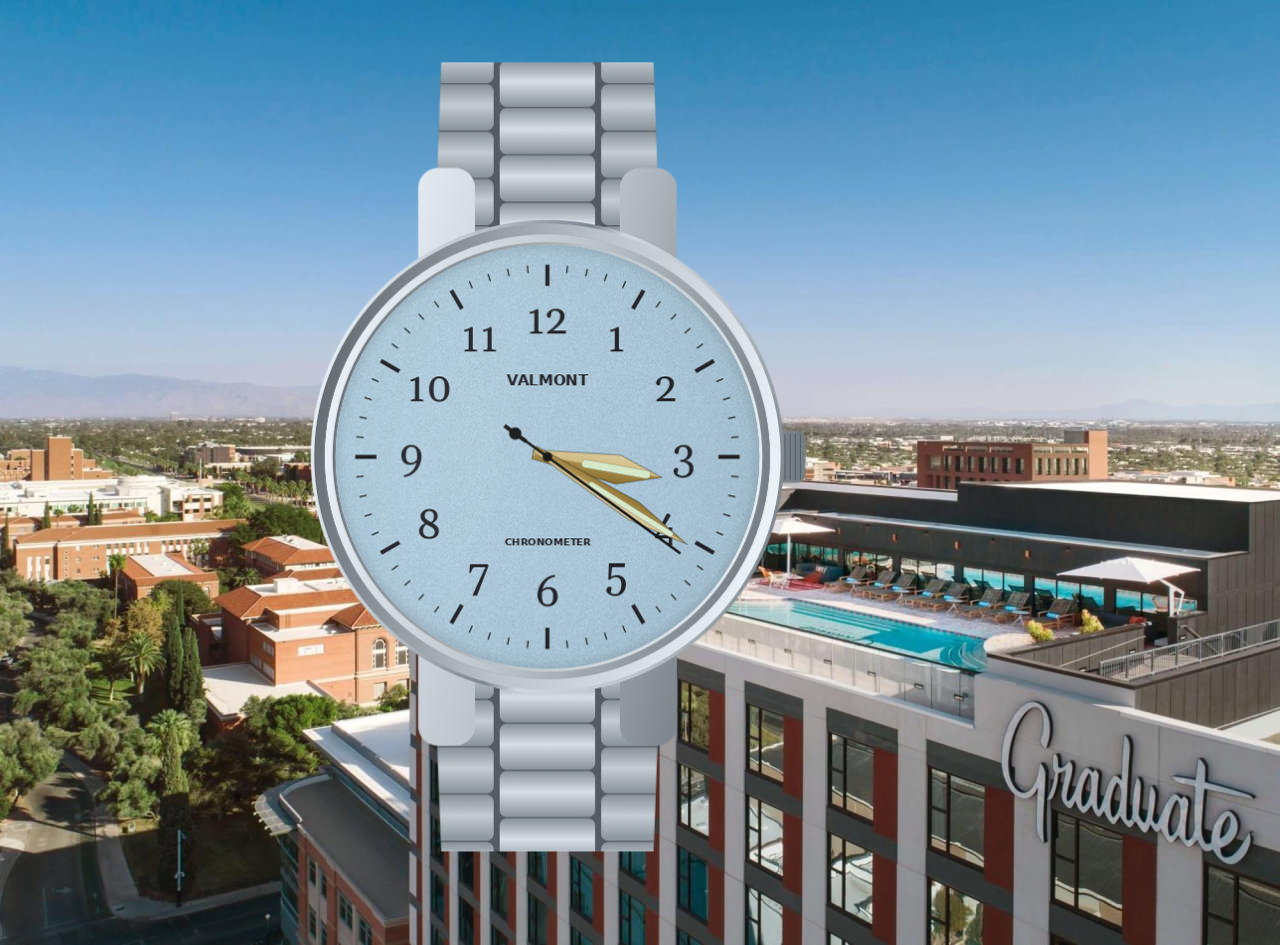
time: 3:20:21
